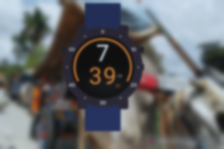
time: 7:39
